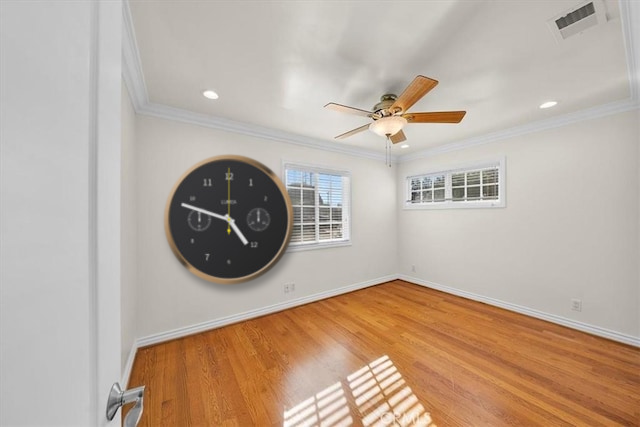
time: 4:48
